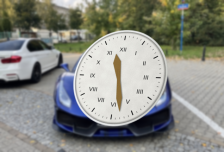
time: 11:28
